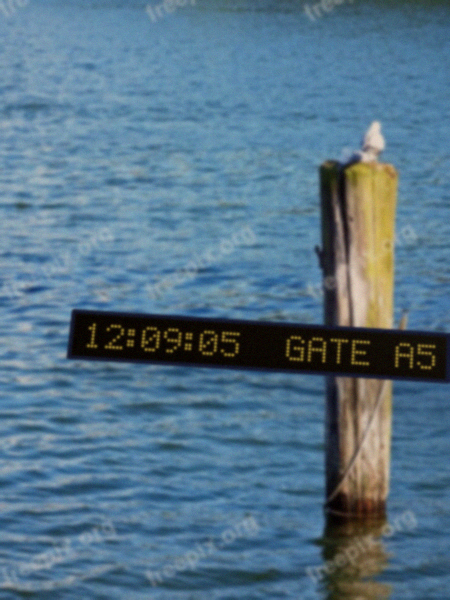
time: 12:09:05
